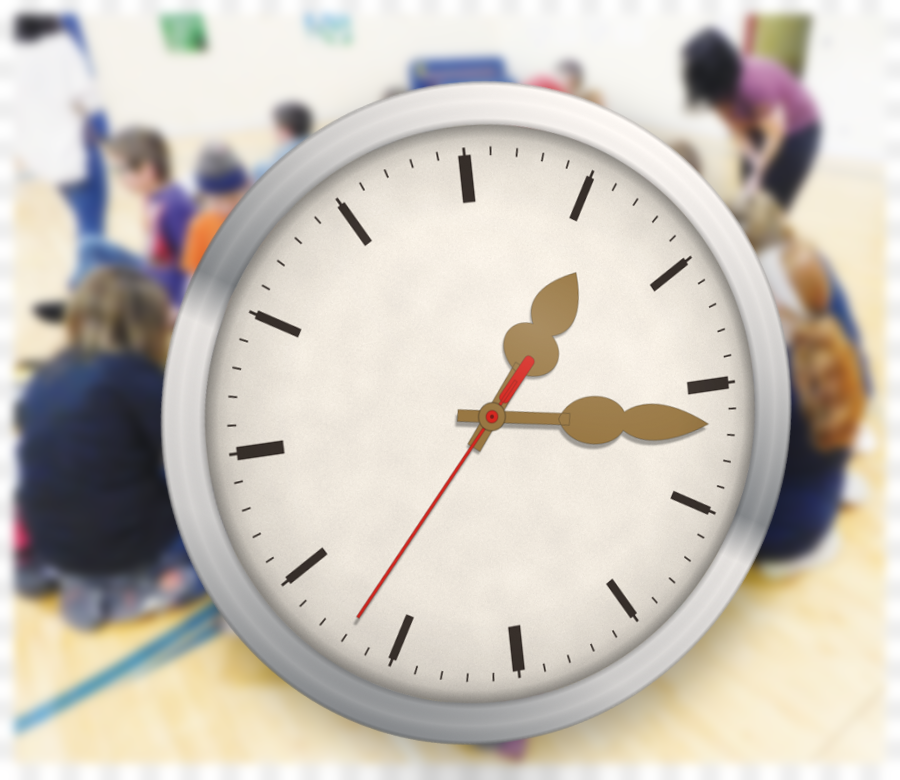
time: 1:16:37
